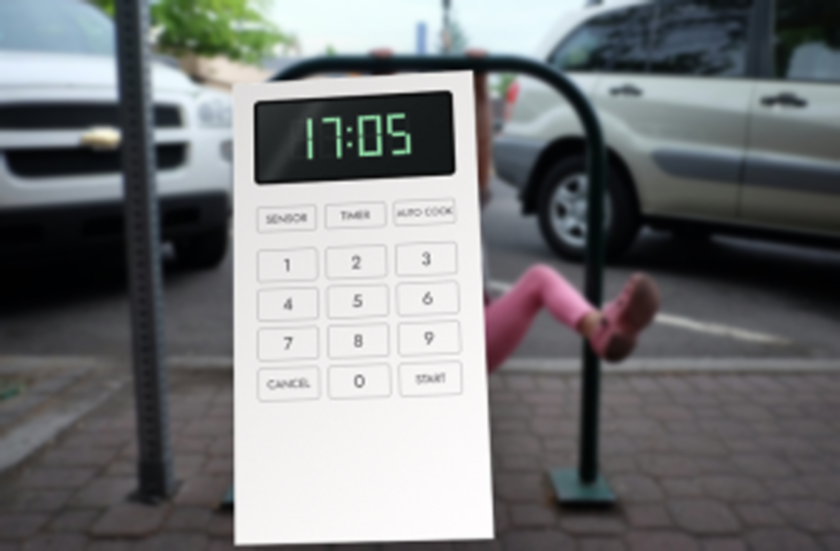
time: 17:05
